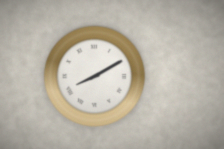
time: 8:10
